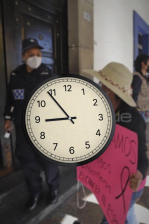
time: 8:54
